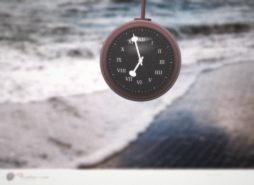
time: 6:57
